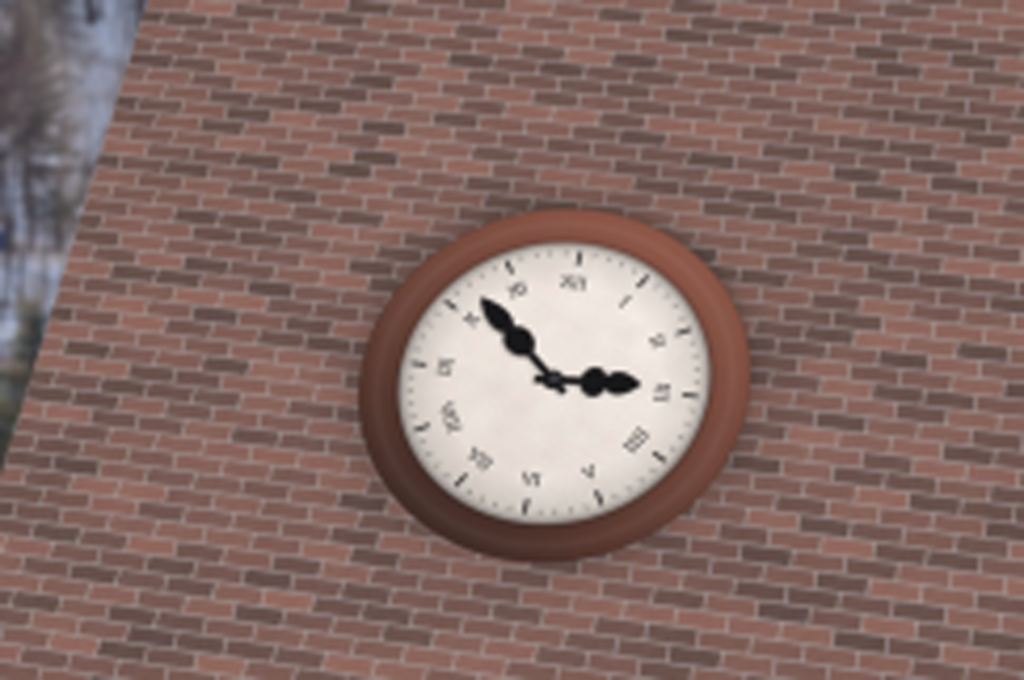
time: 2:52
